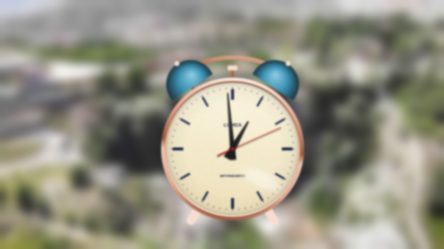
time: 12:59:11
